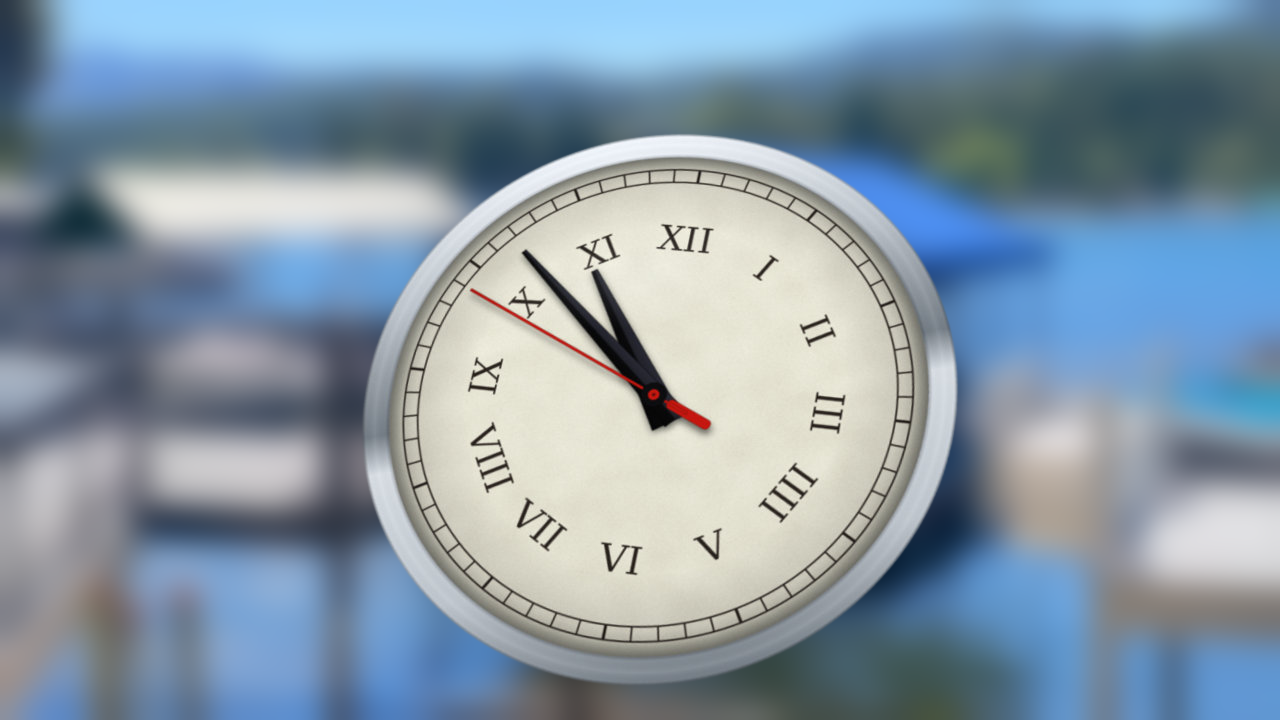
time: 10:51:49
